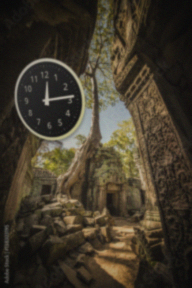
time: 12:14
